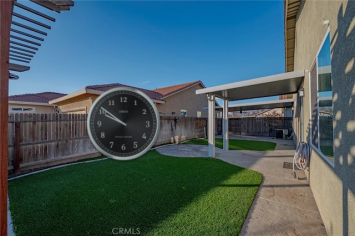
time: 9:51
